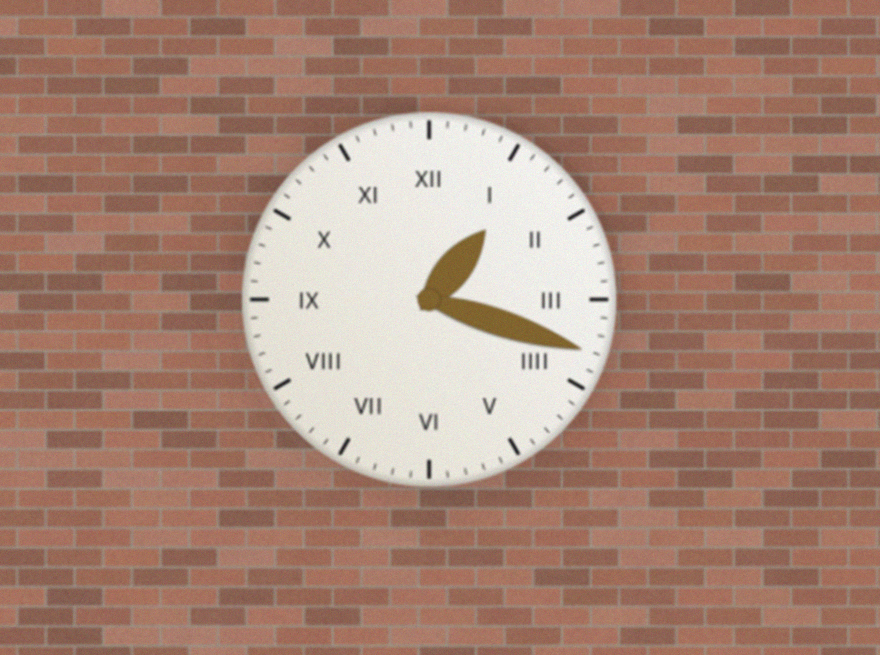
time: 1:18
